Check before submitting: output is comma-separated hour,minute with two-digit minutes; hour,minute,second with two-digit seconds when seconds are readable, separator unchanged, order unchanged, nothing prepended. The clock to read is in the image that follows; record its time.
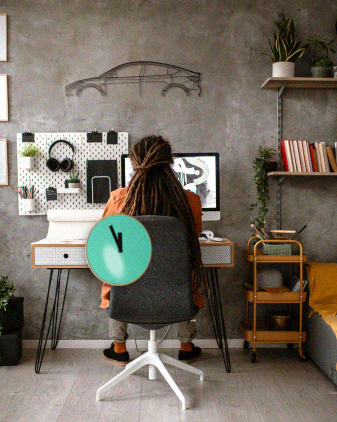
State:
11,56
